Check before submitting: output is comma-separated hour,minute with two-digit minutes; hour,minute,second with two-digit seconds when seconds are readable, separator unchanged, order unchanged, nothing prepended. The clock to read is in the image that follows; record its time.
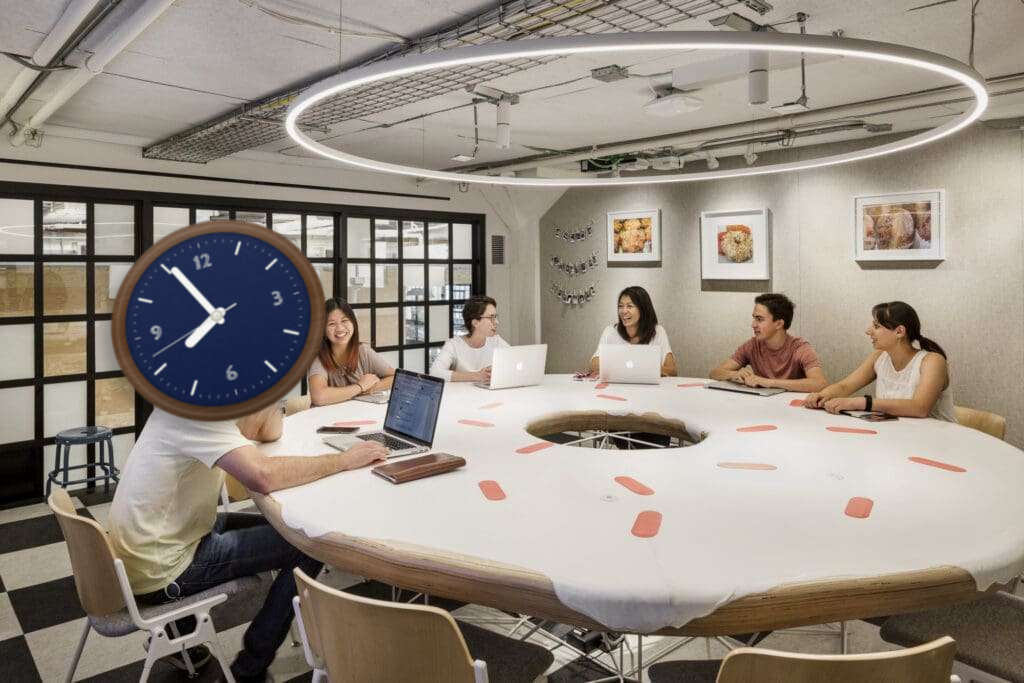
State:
7,55,42
